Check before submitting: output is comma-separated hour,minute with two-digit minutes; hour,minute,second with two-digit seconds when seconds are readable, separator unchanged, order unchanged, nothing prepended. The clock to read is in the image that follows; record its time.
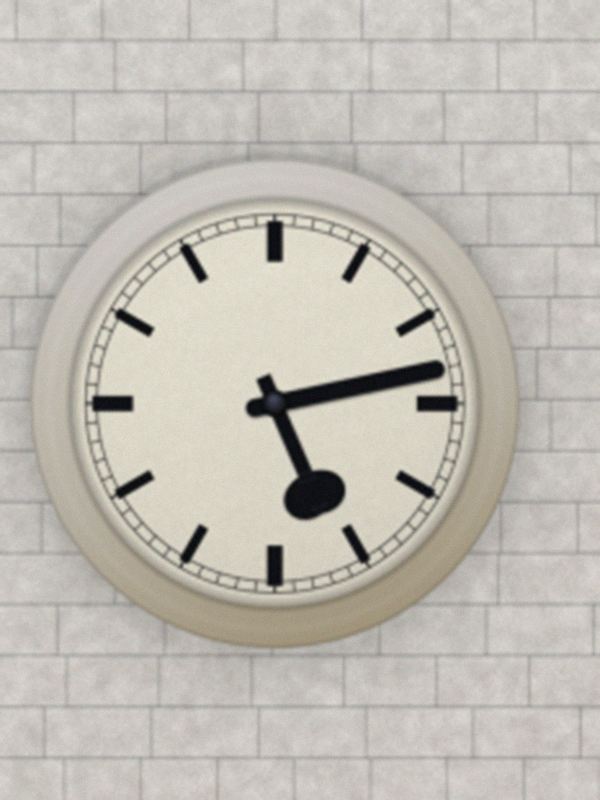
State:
5,13
